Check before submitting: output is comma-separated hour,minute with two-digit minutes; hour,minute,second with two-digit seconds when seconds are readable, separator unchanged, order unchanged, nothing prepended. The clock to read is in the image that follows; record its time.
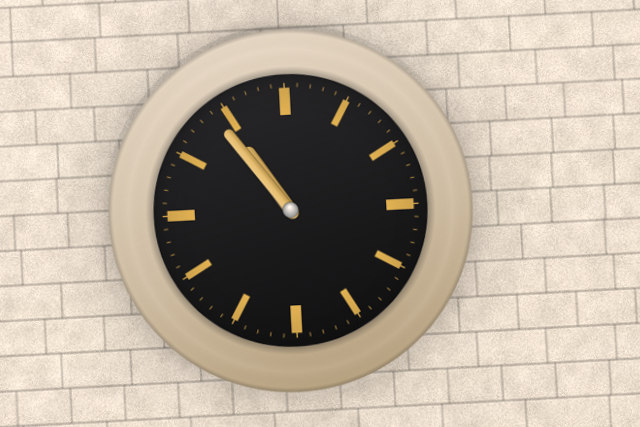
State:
10,54
